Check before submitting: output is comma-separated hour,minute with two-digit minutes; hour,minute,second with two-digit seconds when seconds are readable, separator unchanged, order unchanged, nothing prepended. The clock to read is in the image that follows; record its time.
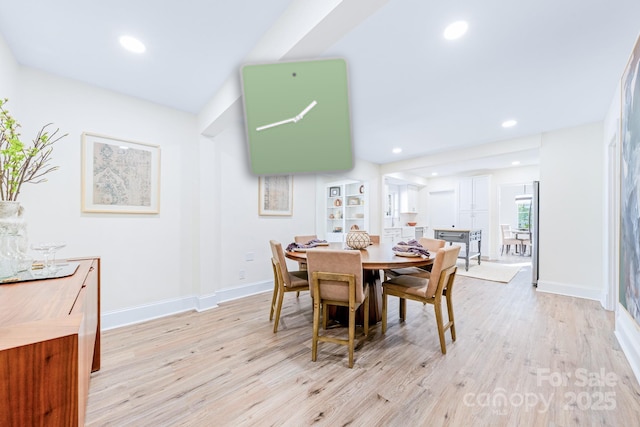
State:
1,43
